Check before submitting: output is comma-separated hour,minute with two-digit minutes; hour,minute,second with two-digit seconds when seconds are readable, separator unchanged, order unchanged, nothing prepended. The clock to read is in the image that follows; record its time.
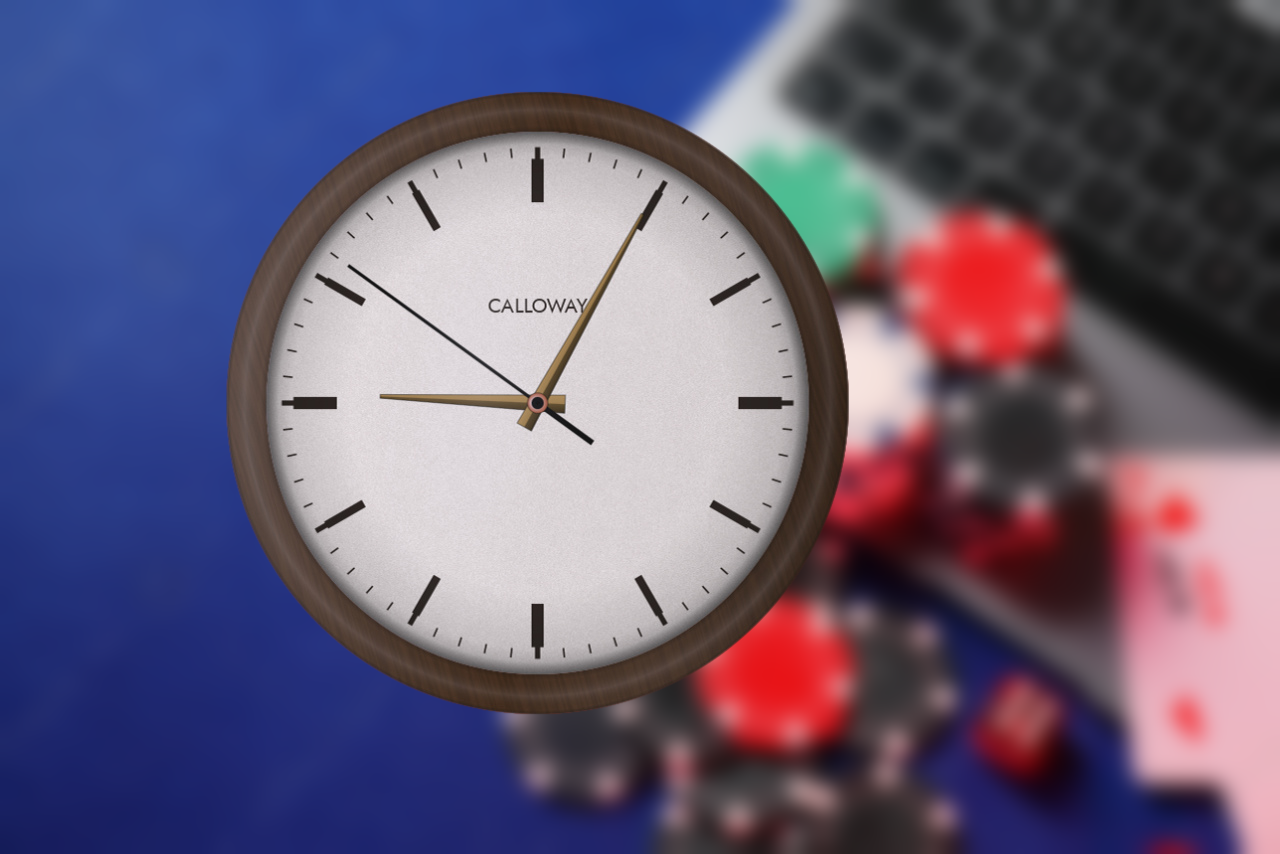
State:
9,04,51
